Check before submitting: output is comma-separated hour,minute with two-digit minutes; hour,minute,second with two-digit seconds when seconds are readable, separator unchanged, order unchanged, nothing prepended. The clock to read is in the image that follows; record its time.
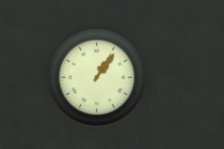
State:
1,06
